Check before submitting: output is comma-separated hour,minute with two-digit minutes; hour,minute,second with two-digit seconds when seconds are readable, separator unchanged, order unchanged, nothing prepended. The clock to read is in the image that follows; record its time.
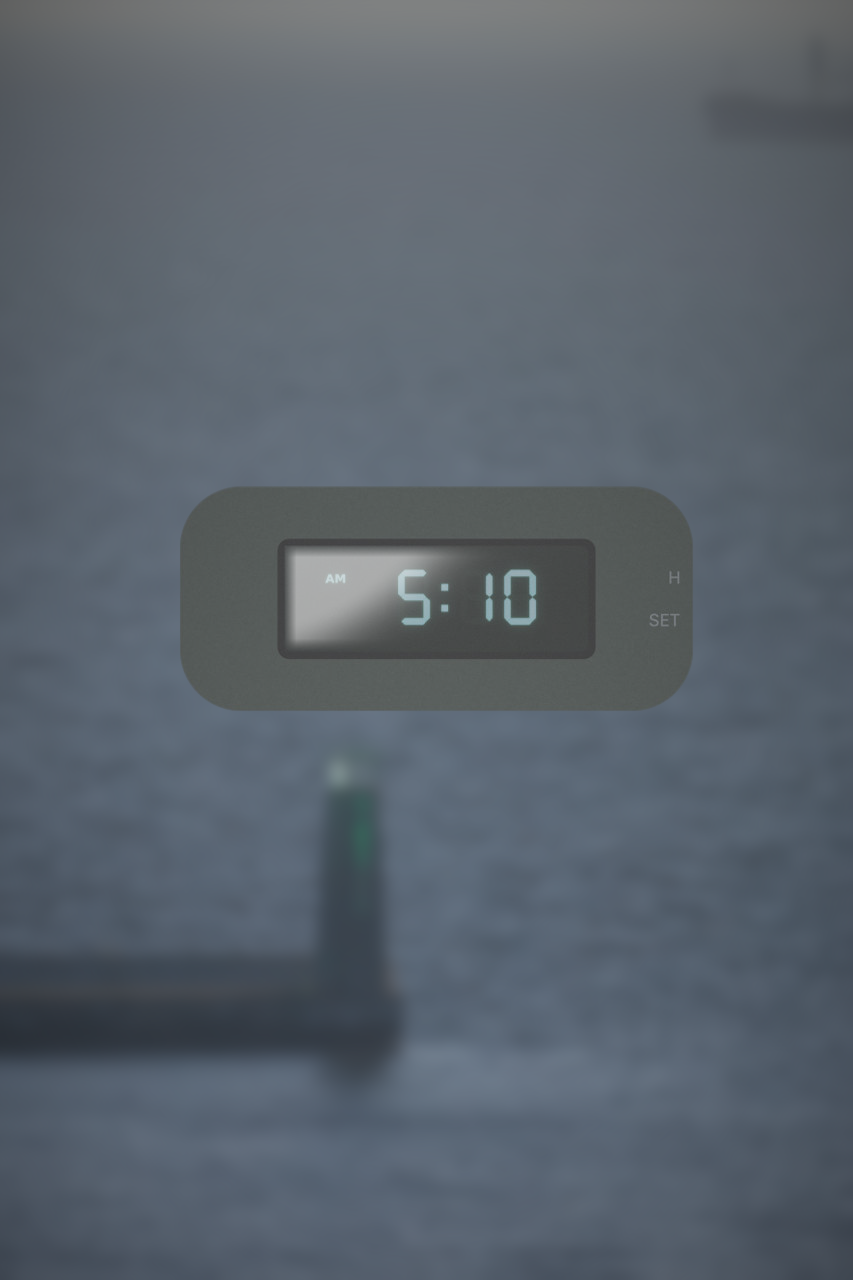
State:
5,10
